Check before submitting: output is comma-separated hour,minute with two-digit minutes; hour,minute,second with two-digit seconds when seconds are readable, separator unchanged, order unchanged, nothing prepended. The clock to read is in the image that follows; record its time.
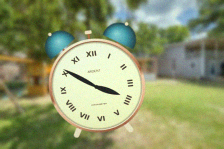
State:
3,51
